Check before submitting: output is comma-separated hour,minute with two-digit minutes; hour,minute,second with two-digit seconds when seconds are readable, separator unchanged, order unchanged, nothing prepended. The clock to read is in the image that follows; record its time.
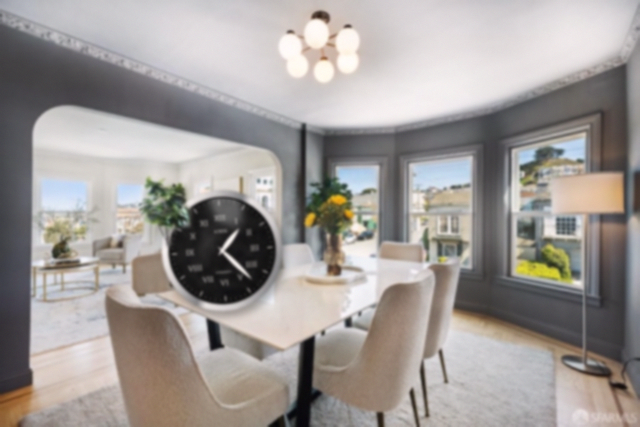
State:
1,23
